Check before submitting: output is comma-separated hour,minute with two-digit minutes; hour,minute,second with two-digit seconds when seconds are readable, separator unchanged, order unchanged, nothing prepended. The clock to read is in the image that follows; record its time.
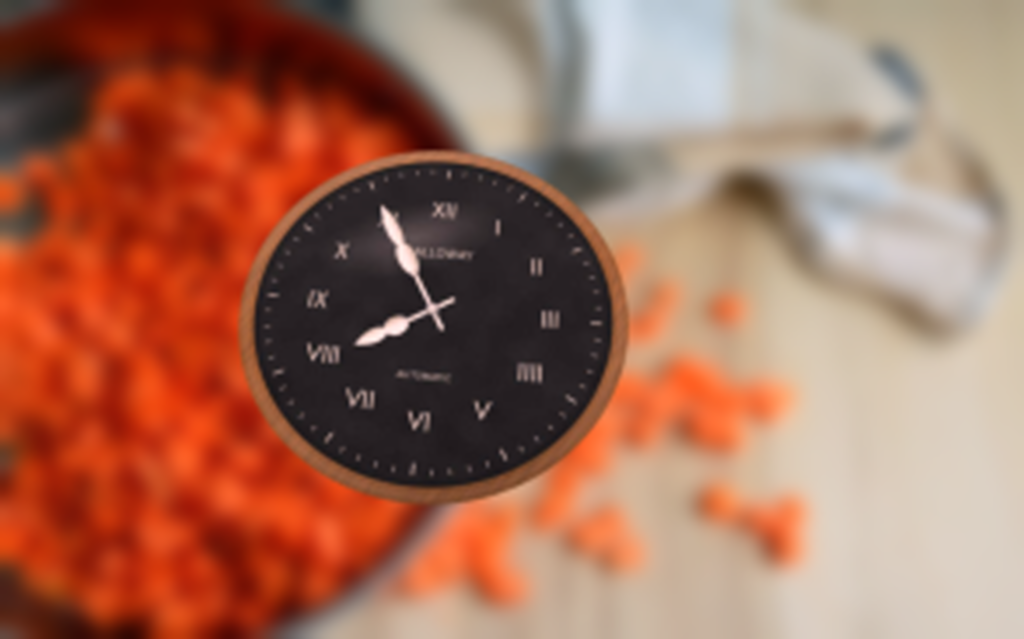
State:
7,55
